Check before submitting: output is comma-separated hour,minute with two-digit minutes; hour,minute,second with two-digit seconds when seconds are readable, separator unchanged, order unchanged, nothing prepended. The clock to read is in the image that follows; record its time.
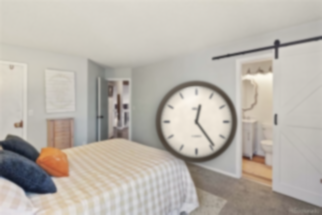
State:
12,24
